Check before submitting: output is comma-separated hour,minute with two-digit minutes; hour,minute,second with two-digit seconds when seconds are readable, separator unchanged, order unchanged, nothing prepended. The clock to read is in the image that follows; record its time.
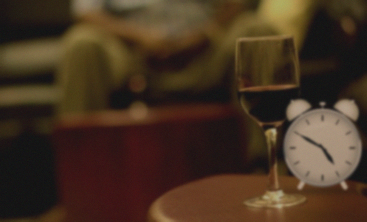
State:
4,50
